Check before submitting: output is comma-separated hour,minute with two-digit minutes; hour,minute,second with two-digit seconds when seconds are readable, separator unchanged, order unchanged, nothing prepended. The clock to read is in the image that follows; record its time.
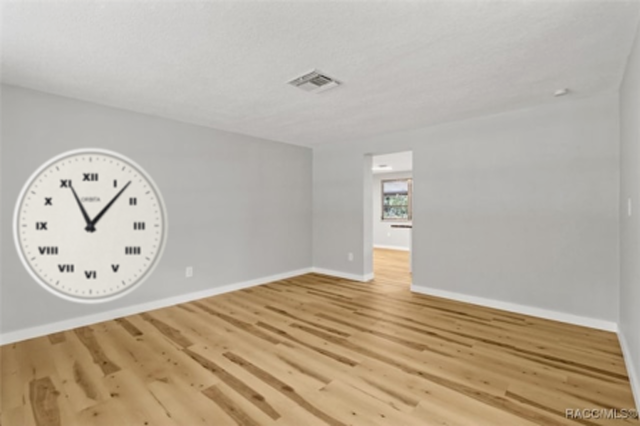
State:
11,07
